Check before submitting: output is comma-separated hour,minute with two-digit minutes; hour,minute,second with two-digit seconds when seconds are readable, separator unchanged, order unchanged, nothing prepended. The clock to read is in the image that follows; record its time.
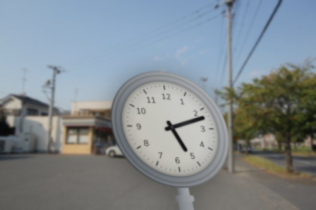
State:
5,12
